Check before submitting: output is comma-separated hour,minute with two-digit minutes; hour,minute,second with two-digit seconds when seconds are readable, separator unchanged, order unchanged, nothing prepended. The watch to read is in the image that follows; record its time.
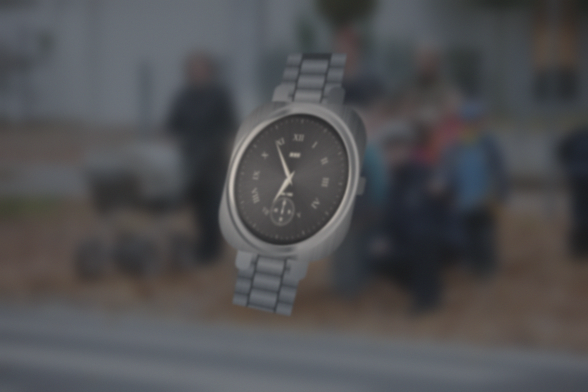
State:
6,54
